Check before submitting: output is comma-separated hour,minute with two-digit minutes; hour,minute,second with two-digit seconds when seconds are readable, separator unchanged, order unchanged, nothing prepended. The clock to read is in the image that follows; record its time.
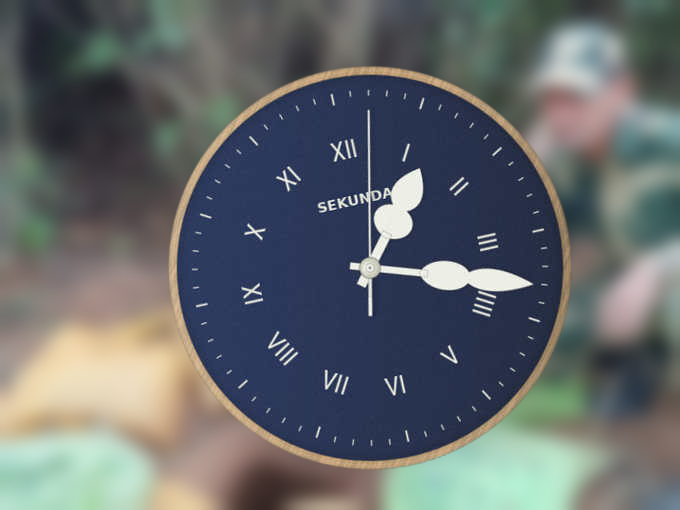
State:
1,18,02
